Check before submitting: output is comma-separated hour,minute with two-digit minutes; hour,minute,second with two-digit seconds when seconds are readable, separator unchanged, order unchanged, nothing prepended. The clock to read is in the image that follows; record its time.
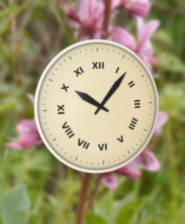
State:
10,07
